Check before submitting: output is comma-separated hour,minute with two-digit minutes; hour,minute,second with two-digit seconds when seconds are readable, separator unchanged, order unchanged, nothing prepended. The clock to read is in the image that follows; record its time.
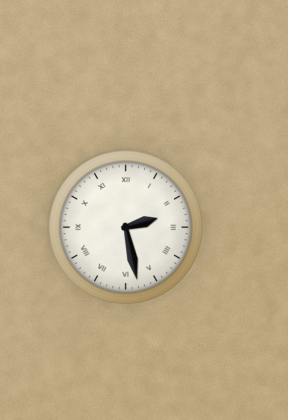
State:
2,28
